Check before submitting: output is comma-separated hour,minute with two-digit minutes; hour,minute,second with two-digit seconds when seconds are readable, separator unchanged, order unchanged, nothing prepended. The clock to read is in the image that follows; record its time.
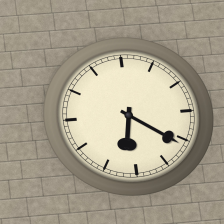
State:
6,21
